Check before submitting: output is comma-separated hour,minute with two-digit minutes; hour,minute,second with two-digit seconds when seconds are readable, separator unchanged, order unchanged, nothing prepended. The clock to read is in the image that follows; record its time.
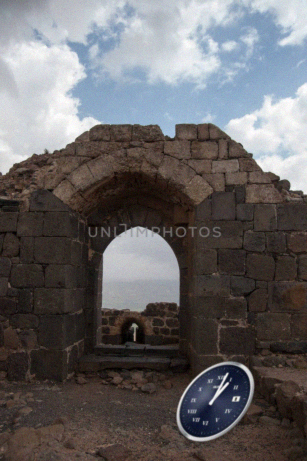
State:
1,02
